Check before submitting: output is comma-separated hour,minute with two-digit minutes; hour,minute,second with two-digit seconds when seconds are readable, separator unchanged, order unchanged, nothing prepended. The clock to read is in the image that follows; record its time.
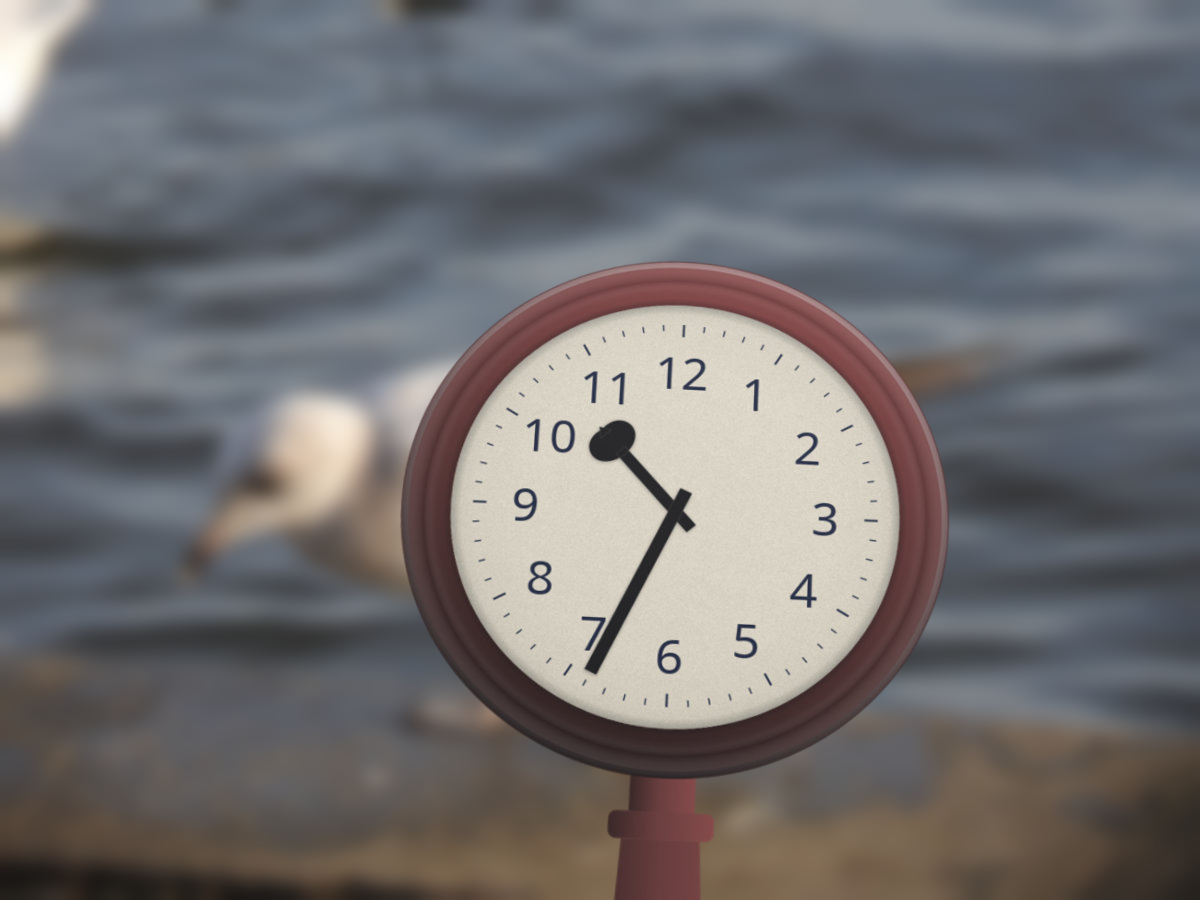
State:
10,34
